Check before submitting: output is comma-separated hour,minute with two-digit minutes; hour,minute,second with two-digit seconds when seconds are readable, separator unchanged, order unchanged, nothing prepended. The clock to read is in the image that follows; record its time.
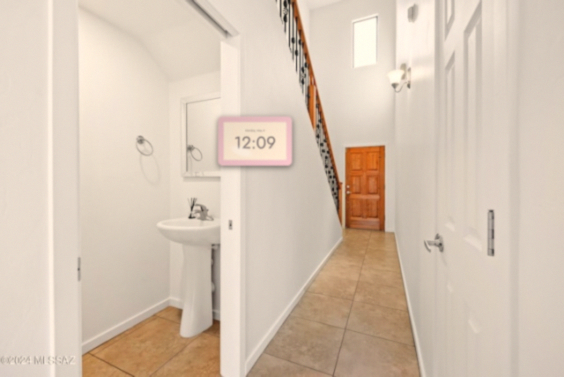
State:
12,09
